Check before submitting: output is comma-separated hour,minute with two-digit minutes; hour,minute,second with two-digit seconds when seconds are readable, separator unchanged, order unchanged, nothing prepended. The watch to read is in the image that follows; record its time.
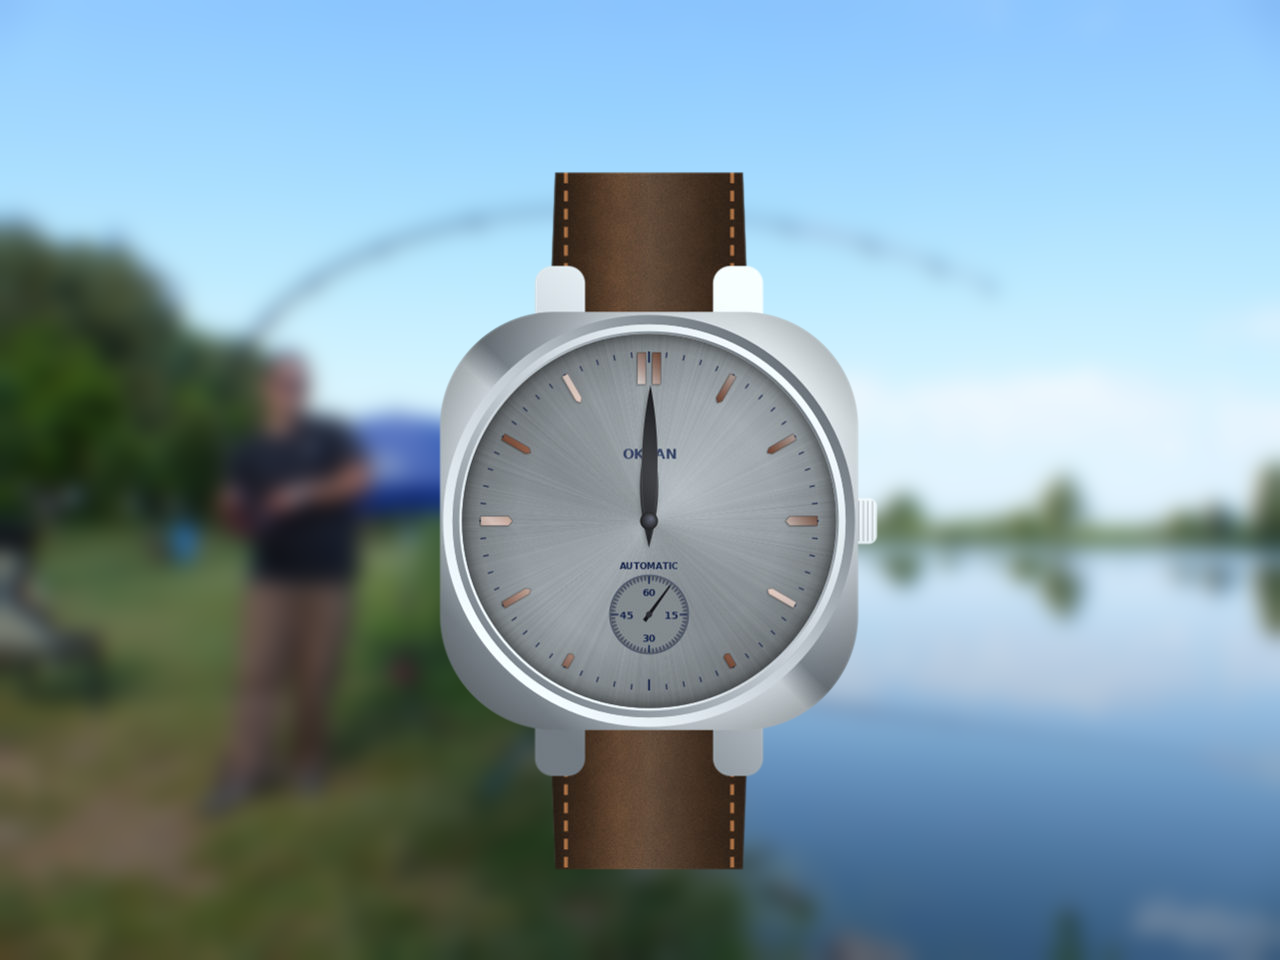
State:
12,00,06
